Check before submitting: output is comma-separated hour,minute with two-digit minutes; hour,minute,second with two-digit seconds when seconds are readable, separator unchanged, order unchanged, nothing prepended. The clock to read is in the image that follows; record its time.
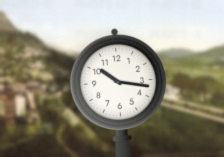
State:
10,17
